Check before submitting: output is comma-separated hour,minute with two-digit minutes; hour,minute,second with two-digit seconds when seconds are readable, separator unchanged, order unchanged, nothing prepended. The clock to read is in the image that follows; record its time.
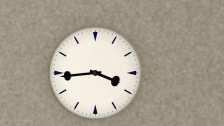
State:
3,44
